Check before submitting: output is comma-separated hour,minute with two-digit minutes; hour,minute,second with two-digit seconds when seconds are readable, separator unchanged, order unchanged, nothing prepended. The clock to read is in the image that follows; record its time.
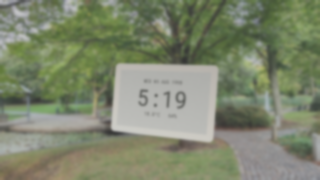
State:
5,19
